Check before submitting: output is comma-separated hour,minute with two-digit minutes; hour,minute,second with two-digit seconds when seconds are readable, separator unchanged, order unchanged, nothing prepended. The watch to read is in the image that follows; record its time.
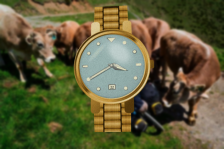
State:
3,40
